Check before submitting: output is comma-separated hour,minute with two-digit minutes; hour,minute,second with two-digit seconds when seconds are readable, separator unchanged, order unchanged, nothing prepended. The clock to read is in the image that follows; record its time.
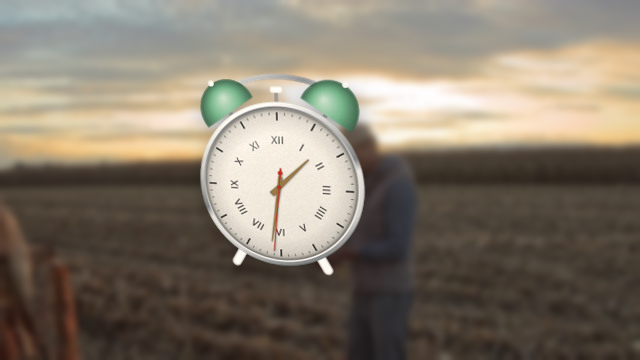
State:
1,31,31
